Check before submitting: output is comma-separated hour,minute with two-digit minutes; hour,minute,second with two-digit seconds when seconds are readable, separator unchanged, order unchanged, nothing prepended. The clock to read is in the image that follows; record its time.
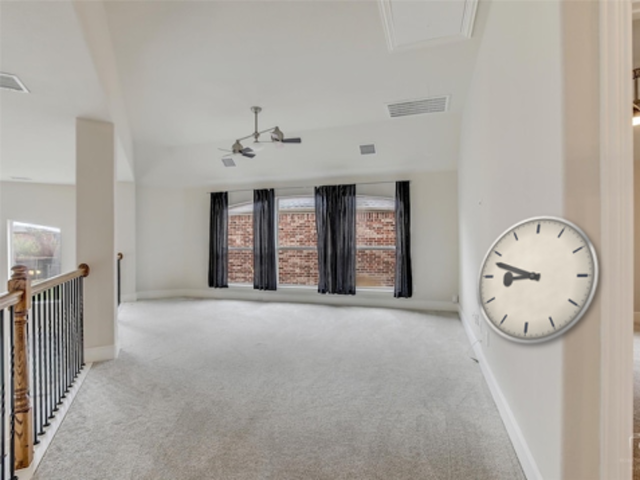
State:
8,48
